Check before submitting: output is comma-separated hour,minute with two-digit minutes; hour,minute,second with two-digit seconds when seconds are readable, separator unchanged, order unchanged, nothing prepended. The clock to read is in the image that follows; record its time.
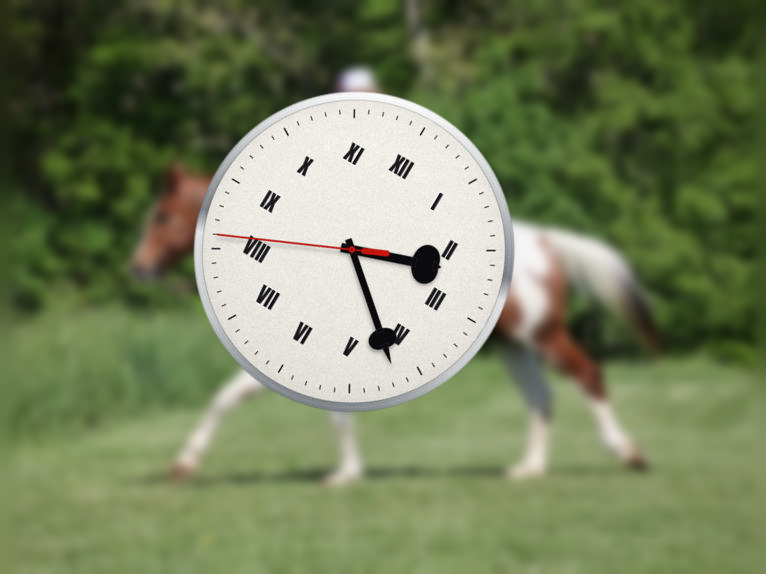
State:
2,21,41
